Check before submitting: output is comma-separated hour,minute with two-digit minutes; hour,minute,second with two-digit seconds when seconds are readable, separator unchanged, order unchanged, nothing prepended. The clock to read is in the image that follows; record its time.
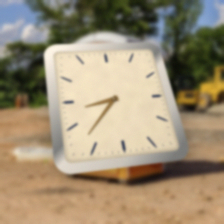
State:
8,37
